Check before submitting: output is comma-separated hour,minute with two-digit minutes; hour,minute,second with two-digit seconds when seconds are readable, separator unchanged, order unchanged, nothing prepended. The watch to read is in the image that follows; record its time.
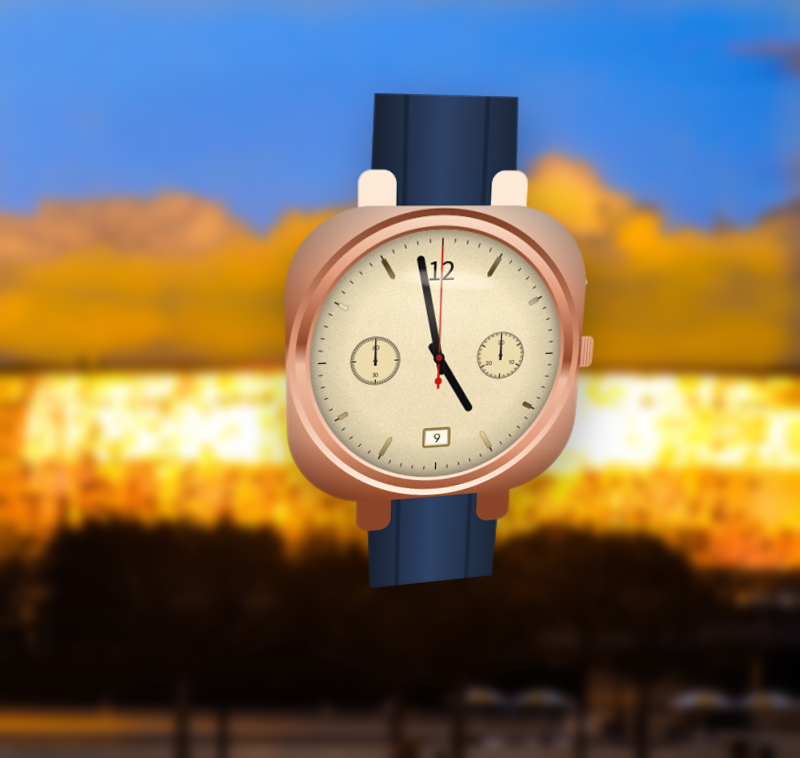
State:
4,58
